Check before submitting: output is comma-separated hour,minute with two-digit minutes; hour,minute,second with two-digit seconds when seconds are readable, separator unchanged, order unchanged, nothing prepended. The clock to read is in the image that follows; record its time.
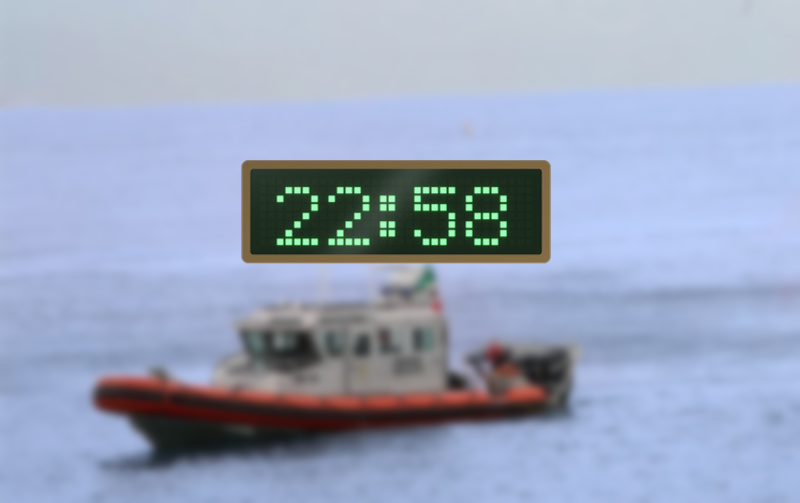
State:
22,58
